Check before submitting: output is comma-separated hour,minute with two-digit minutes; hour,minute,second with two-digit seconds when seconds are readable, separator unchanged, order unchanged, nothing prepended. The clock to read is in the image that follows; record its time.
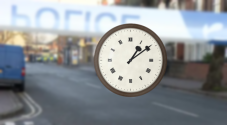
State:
1,09
